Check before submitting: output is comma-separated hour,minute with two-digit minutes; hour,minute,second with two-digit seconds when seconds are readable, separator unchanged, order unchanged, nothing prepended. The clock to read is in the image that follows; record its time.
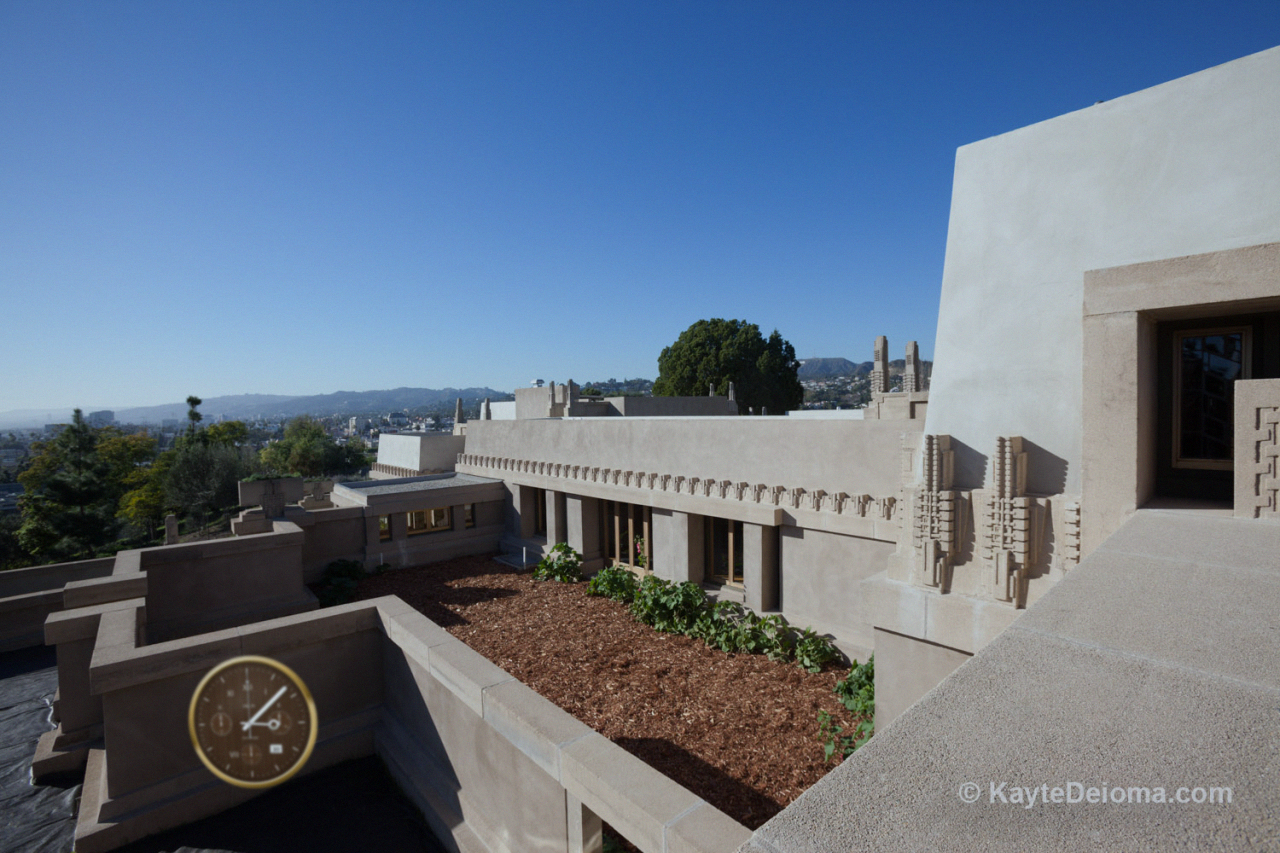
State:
3,08
